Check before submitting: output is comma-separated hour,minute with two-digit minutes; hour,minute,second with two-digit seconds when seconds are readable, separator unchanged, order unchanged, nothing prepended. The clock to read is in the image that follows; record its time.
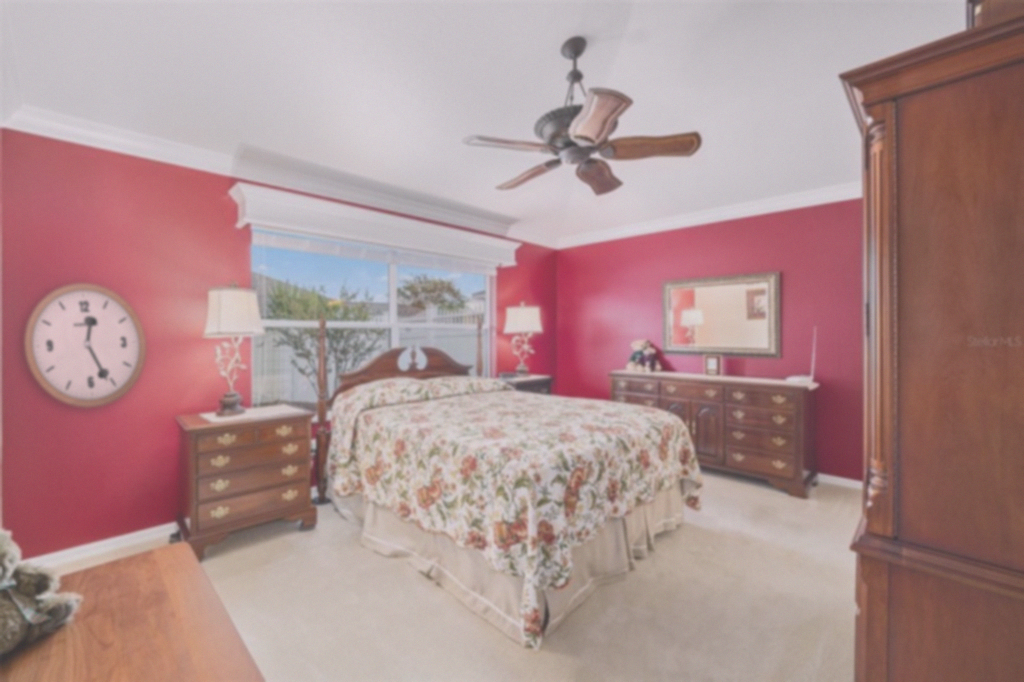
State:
12,26
